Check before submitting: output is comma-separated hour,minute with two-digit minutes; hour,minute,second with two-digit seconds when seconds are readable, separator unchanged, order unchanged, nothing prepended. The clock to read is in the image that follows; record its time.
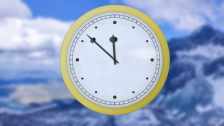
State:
11,52
